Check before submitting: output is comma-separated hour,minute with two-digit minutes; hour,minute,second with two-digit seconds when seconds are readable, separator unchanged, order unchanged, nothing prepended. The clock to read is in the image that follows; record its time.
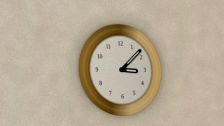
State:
3,08
